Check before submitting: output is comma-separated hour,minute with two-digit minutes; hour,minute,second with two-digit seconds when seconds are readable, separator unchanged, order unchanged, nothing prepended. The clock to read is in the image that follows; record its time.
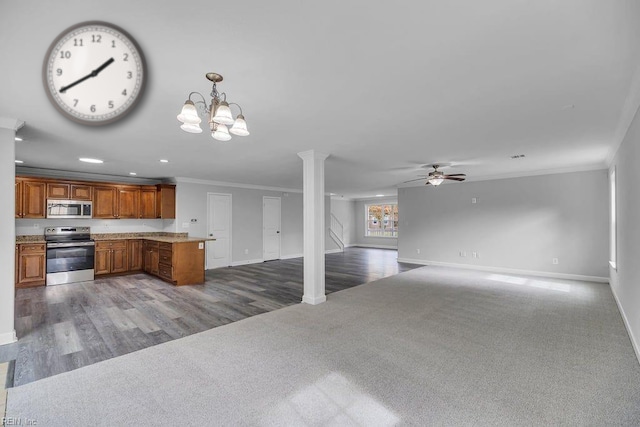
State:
1,40
